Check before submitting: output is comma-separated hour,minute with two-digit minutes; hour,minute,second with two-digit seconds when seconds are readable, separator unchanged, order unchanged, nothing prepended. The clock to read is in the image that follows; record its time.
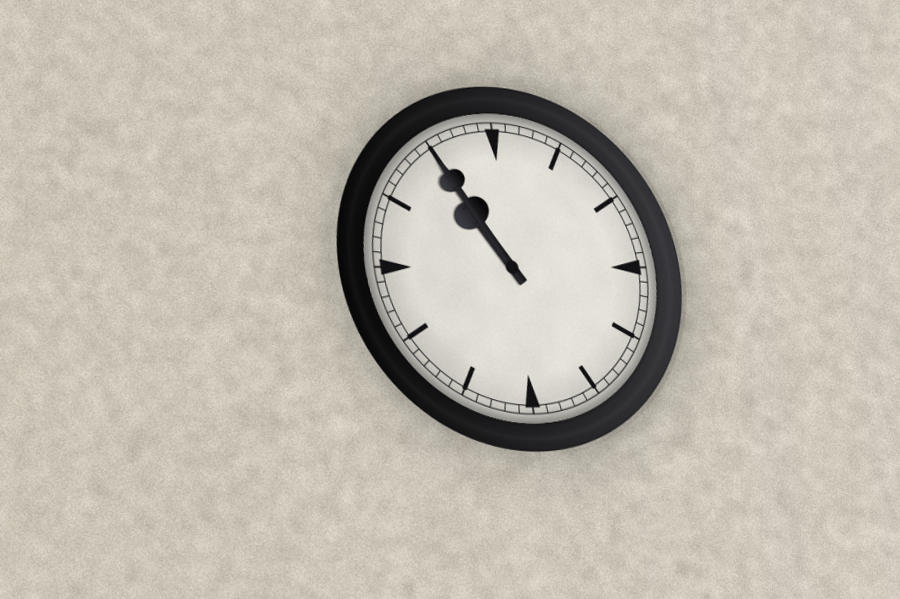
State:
10,55
